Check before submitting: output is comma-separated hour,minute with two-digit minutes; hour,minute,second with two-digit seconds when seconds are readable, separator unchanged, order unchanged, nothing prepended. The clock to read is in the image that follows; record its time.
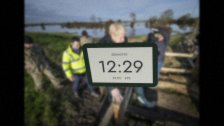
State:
12,29
